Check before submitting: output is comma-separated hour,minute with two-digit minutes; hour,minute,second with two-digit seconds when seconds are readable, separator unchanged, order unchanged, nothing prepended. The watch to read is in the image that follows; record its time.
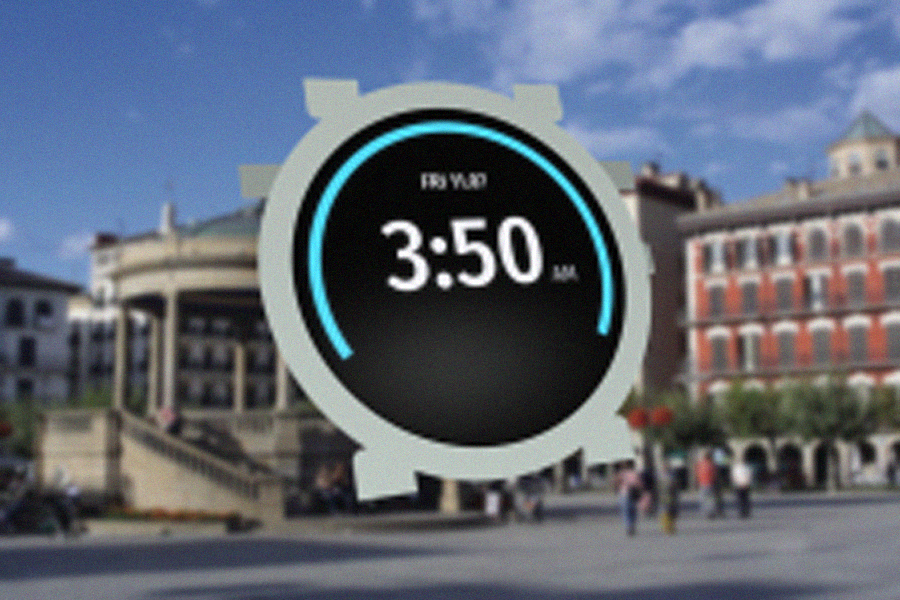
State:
3,50
